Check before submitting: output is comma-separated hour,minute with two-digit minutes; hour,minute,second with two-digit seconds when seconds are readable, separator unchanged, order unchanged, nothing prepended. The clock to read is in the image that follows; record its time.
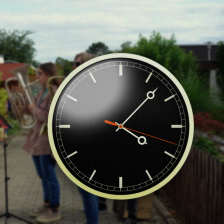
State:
4,07,18
